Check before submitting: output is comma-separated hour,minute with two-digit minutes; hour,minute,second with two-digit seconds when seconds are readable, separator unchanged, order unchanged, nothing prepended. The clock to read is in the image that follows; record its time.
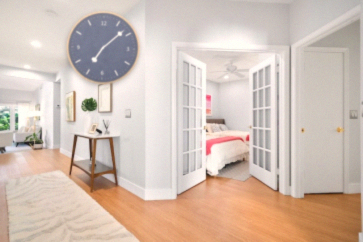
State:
7,08
